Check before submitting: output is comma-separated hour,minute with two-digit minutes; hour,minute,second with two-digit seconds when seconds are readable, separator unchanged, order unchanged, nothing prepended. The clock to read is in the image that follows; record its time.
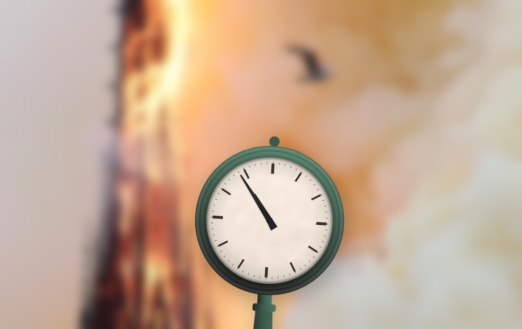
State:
10,54
